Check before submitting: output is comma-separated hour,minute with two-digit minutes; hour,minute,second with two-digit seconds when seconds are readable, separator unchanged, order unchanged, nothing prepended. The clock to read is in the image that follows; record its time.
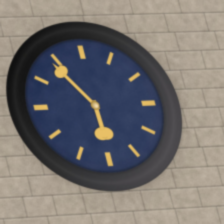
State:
5,54
